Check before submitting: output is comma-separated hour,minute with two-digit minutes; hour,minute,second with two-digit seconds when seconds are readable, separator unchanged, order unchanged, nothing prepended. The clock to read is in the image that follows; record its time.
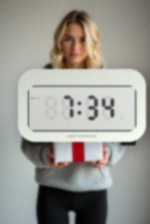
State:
7,34
